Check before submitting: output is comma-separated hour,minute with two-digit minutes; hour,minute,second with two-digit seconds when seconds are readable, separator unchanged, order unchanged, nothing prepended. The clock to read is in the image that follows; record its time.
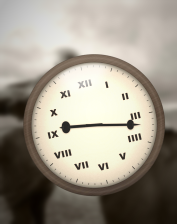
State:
9,17
